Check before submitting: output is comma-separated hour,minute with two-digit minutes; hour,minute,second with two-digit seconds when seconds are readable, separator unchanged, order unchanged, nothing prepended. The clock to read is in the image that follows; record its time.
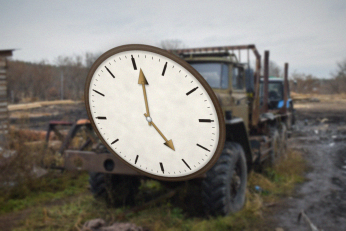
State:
5,01
